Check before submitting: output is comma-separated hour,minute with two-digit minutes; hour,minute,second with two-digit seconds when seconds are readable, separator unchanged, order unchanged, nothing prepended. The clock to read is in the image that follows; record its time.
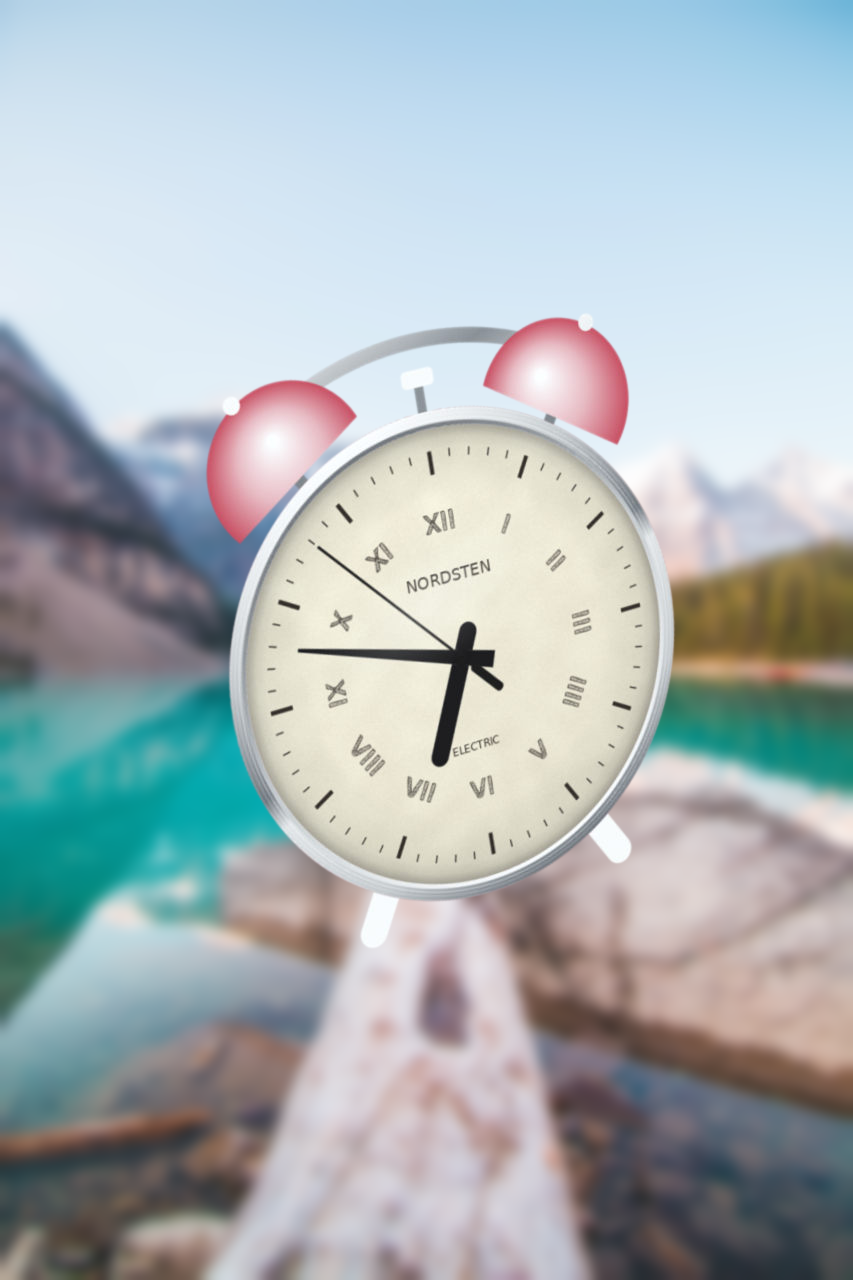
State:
6,47,53
